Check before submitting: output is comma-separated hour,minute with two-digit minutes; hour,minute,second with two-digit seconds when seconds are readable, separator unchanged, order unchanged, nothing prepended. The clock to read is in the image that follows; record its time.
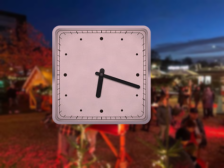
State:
6,18
